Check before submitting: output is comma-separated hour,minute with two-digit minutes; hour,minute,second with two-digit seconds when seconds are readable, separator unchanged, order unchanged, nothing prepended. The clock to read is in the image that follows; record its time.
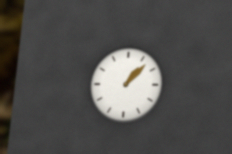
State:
1,07
